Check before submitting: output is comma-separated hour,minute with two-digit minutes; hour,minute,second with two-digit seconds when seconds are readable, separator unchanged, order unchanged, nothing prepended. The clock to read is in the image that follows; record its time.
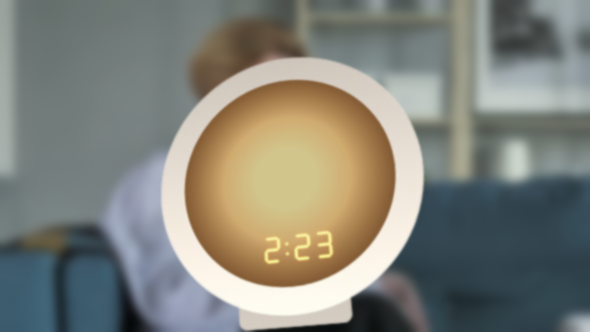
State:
2,23
